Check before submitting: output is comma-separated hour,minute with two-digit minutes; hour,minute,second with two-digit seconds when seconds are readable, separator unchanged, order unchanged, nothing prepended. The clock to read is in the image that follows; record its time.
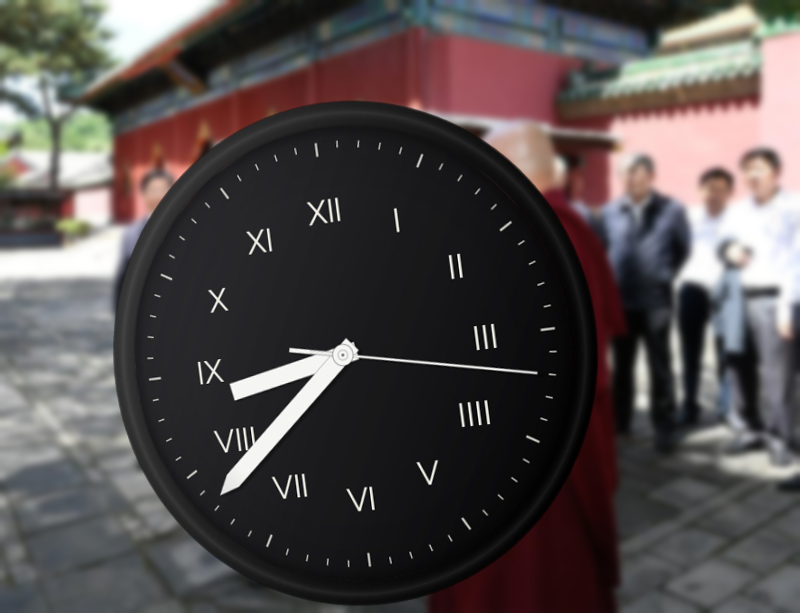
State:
8,38,17
